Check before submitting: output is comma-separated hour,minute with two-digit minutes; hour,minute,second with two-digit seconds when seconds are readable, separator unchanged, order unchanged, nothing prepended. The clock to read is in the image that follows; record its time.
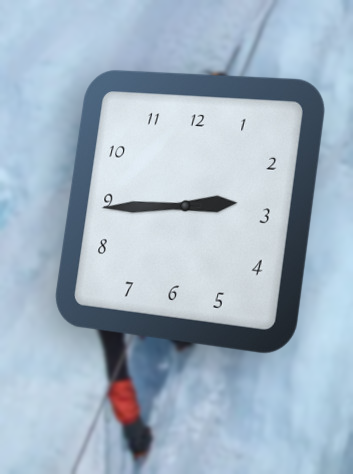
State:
2,44
